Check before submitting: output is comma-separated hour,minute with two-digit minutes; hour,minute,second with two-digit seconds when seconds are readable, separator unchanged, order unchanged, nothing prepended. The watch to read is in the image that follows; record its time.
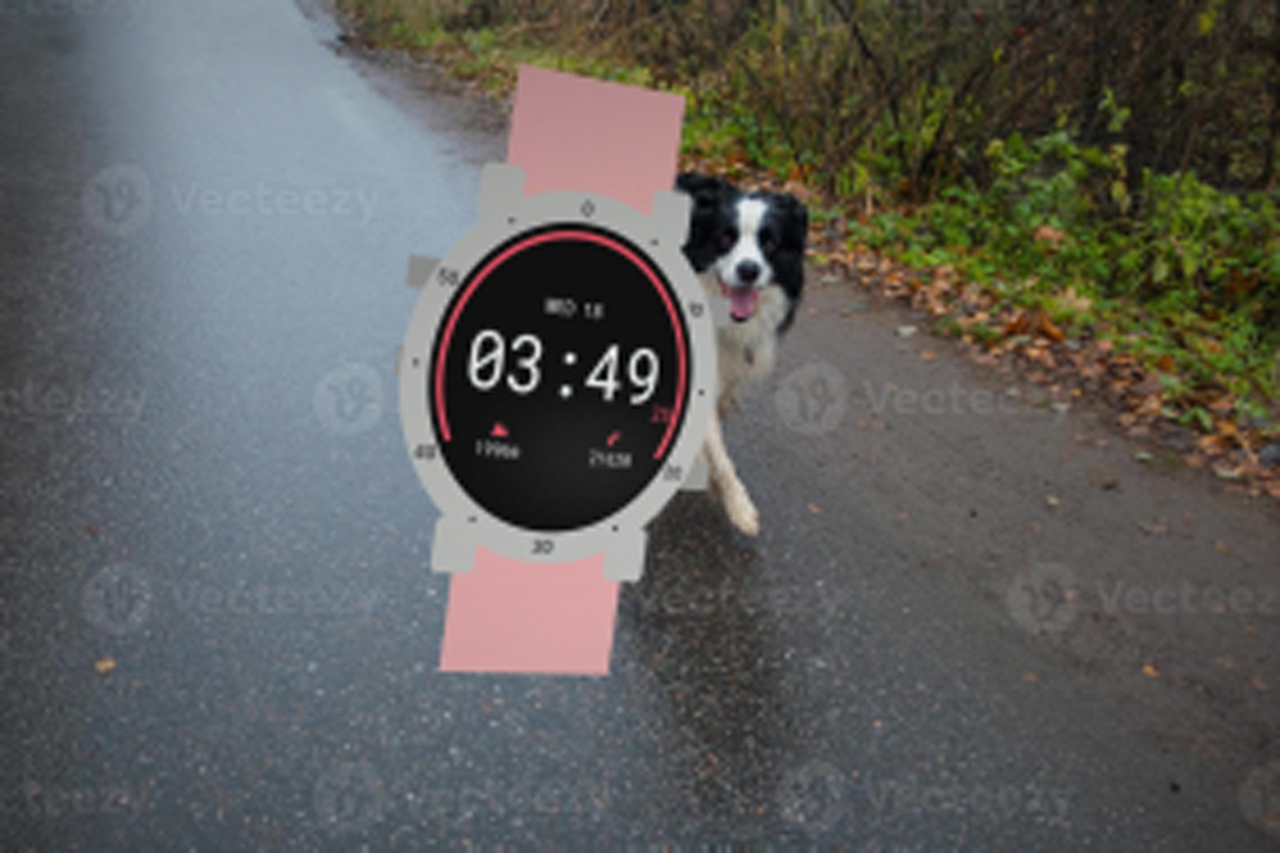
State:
3,49
